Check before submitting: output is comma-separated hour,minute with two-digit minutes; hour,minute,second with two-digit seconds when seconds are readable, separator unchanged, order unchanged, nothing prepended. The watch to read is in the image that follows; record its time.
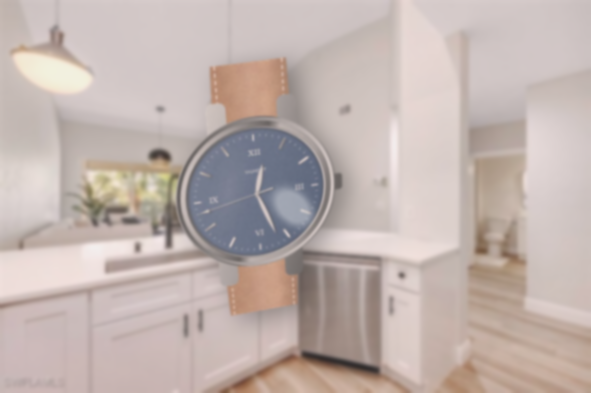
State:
12,26,43
